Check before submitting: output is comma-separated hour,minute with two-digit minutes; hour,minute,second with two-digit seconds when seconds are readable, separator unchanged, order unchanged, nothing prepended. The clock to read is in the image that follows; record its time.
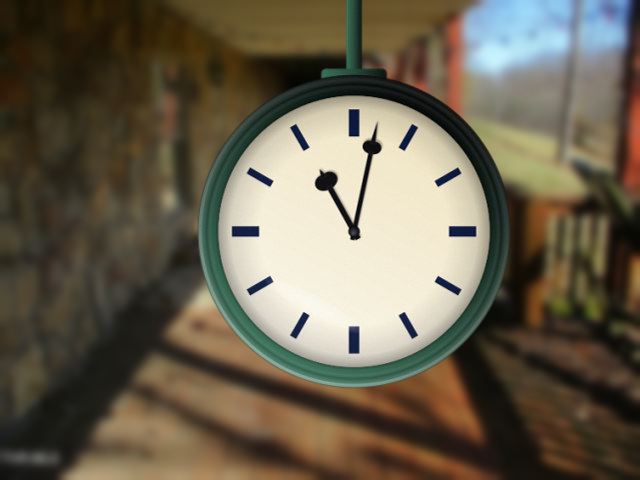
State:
11,02
